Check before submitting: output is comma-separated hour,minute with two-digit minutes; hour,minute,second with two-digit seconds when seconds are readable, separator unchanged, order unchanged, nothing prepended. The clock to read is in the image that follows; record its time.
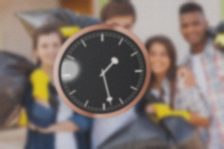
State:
1,28
